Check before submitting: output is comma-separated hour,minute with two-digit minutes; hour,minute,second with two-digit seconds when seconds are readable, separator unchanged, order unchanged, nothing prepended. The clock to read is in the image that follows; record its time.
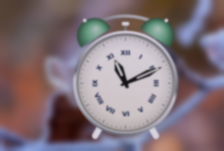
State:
11,11
